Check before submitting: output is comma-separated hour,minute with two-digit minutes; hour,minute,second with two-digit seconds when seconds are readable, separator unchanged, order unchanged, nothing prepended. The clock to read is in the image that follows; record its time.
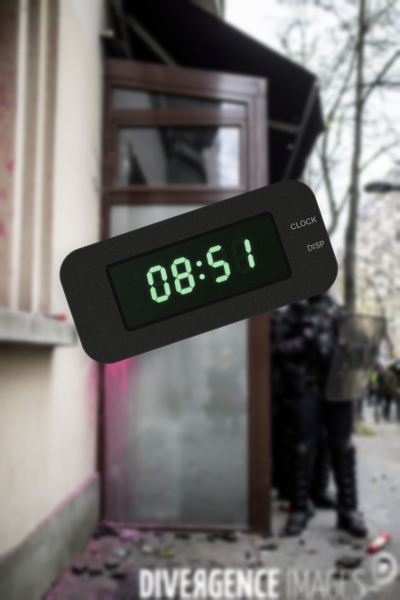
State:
8,51
